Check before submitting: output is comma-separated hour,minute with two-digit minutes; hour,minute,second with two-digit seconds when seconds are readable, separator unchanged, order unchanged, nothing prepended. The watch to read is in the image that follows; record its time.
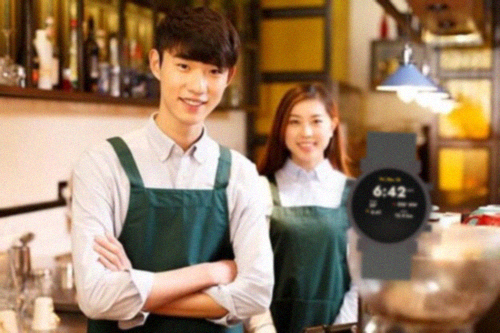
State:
6,42
